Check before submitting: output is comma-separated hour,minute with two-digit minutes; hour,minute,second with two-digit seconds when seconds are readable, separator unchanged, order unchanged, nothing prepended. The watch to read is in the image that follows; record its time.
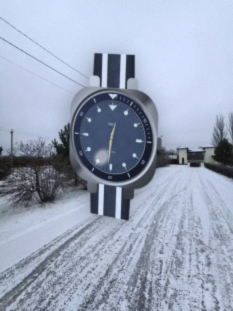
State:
12,31
